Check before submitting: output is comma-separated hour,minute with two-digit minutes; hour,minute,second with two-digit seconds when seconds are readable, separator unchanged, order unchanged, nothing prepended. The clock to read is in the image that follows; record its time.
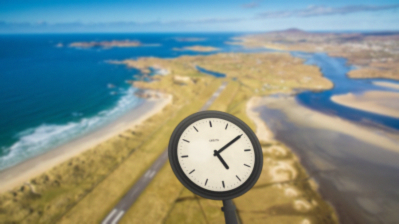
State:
5,10
